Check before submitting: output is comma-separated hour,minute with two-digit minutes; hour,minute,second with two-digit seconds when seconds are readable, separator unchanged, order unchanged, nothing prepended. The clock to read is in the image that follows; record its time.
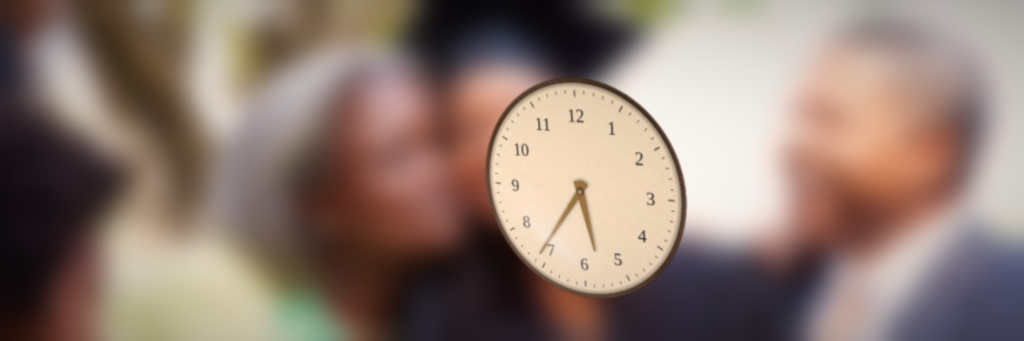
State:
5,36
